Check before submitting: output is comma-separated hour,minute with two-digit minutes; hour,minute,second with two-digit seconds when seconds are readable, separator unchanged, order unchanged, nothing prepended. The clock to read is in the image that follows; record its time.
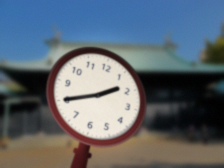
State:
1,40
